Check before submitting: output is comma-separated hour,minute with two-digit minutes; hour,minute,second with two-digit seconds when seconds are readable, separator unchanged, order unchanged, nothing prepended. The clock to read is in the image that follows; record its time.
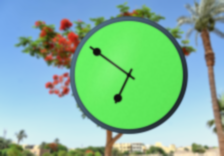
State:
6,51
